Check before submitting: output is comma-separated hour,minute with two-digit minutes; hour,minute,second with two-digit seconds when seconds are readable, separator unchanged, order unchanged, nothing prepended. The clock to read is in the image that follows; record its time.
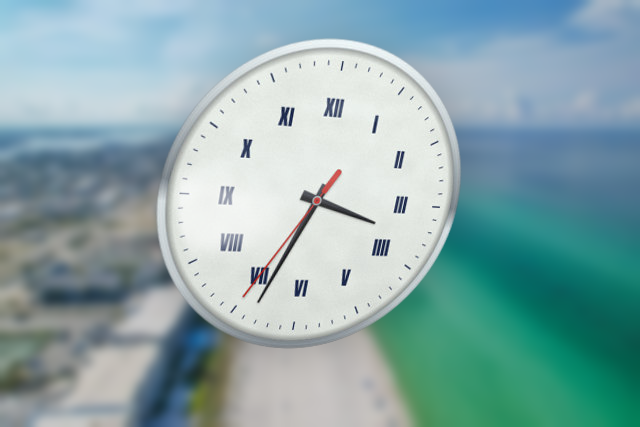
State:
3,33,35
